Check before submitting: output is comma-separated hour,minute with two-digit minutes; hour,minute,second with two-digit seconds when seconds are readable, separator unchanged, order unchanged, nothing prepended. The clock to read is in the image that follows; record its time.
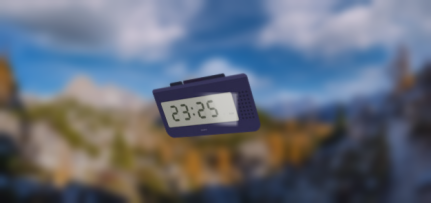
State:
23,25
